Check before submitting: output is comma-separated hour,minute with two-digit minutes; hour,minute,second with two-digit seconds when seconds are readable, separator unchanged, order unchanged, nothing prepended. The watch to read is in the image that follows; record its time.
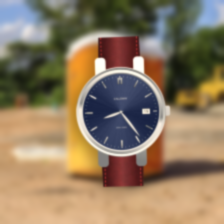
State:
8,24
